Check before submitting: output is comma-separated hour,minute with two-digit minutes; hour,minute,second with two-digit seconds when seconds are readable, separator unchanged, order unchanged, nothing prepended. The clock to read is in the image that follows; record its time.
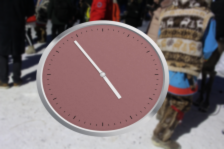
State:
4,54
